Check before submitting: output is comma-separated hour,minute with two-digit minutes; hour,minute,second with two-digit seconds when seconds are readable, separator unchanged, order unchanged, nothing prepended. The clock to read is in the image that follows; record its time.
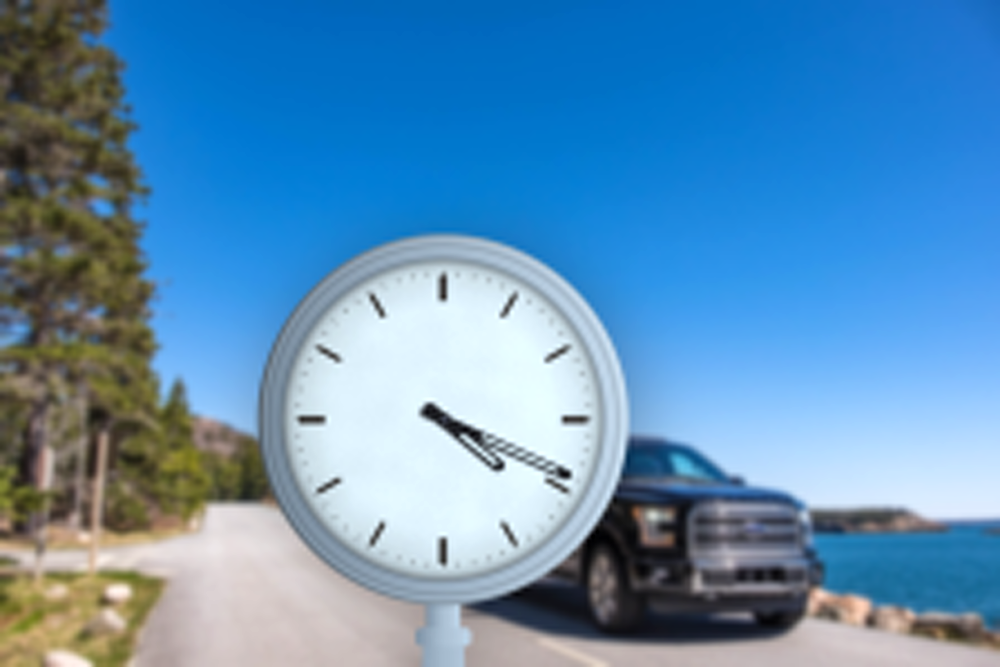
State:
4,19
